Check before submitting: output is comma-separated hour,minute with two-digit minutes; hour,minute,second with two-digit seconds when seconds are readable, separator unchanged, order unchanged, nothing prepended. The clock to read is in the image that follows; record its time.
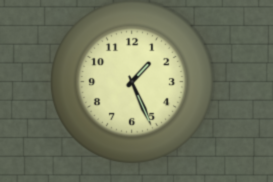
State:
1,26
